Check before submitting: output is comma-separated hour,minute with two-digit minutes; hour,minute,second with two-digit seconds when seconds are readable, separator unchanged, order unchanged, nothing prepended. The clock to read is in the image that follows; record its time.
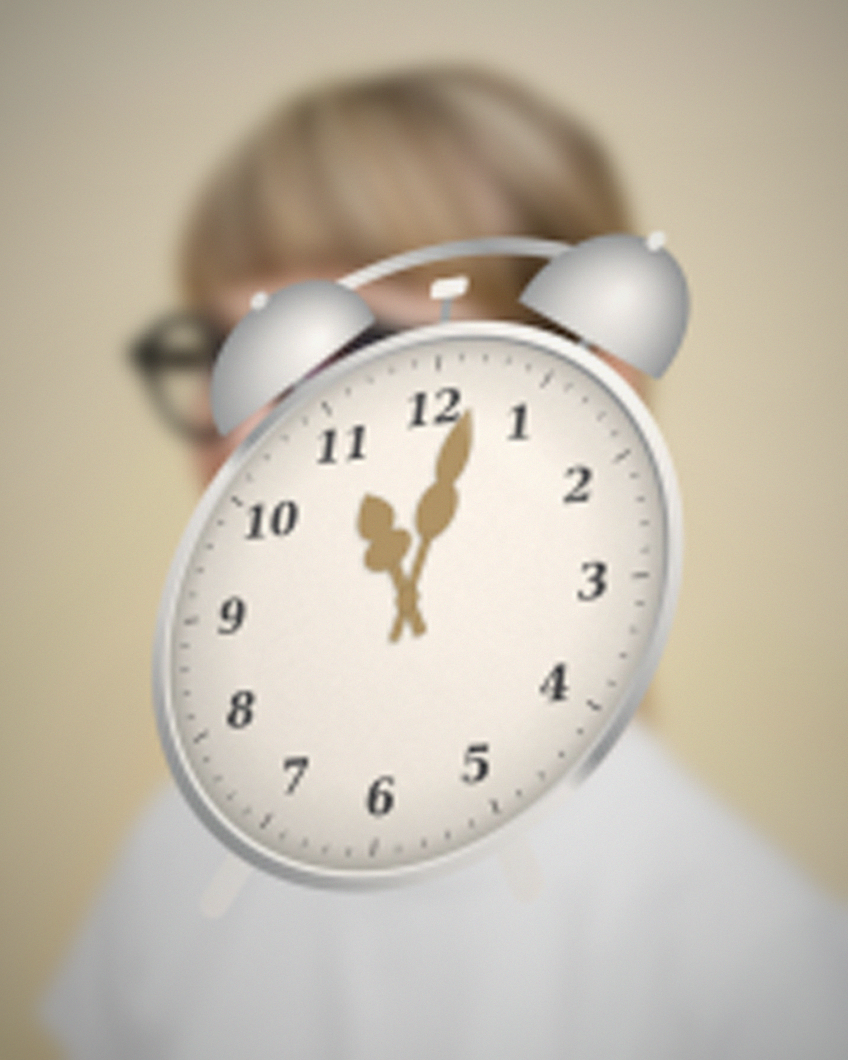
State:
11,02
